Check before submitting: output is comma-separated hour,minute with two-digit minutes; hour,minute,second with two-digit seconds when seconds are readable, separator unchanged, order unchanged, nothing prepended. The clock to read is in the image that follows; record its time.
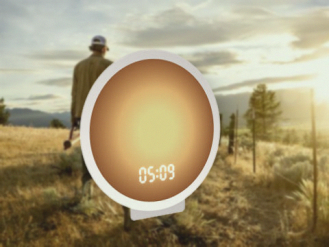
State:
5,09
